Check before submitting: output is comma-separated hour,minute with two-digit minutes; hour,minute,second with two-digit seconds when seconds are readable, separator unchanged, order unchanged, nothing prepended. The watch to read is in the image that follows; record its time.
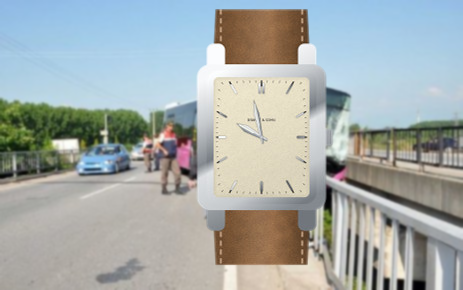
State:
9,58
